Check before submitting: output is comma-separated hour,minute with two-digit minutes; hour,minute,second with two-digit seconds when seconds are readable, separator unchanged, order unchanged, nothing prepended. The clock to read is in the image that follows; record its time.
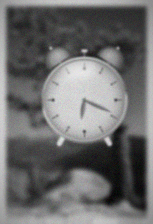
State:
6,19
